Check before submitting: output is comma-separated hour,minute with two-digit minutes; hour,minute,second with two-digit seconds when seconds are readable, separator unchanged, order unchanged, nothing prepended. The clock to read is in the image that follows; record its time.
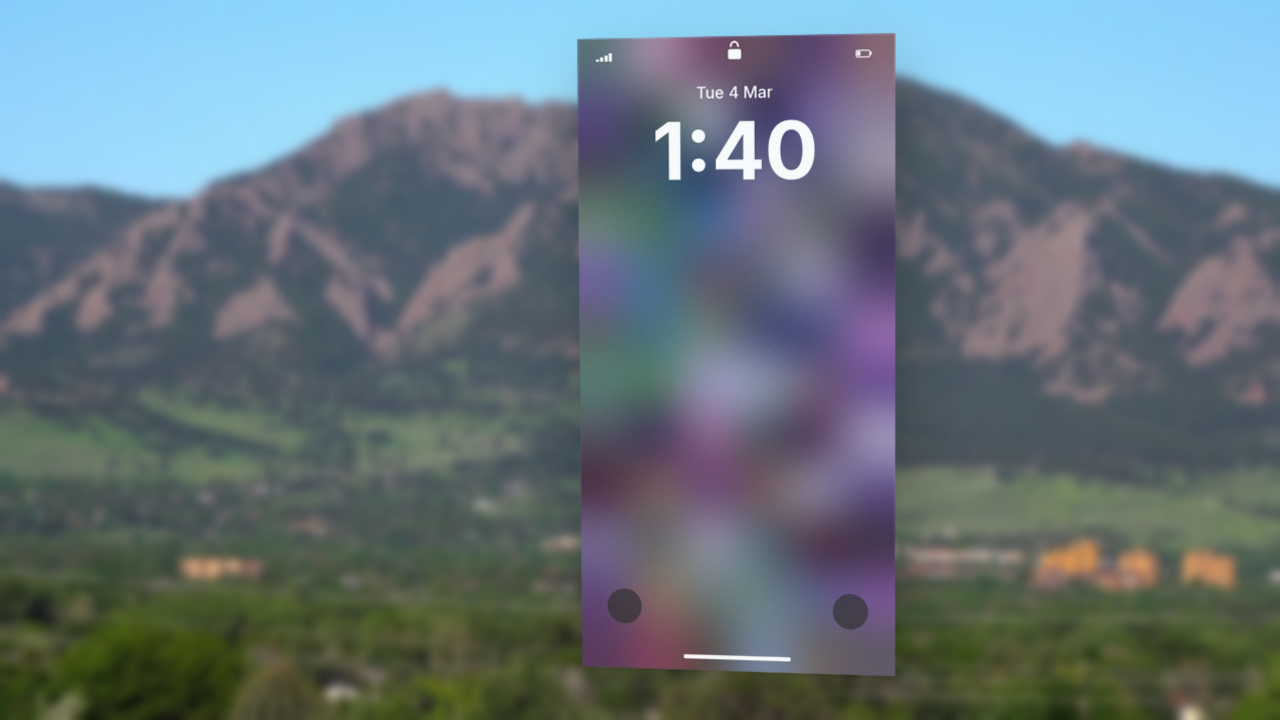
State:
1,40
